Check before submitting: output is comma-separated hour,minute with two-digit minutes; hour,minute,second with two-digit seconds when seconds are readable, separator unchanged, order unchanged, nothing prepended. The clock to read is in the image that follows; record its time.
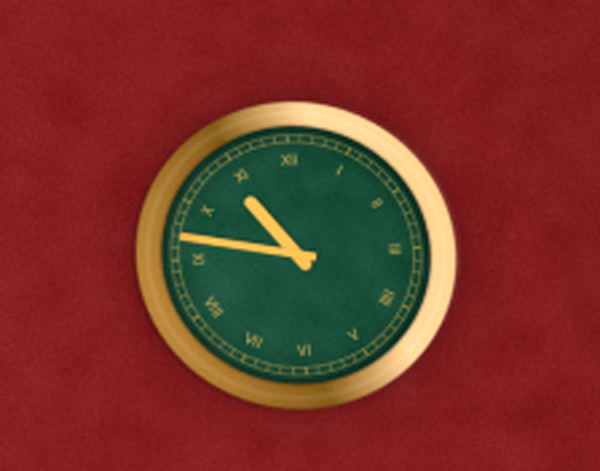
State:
10,47
